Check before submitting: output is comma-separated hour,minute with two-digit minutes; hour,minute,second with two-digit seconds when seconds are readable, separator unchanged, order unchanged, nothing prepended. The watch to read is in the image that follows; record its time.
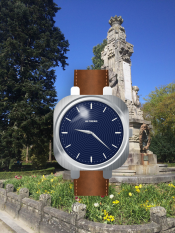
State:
9,22
